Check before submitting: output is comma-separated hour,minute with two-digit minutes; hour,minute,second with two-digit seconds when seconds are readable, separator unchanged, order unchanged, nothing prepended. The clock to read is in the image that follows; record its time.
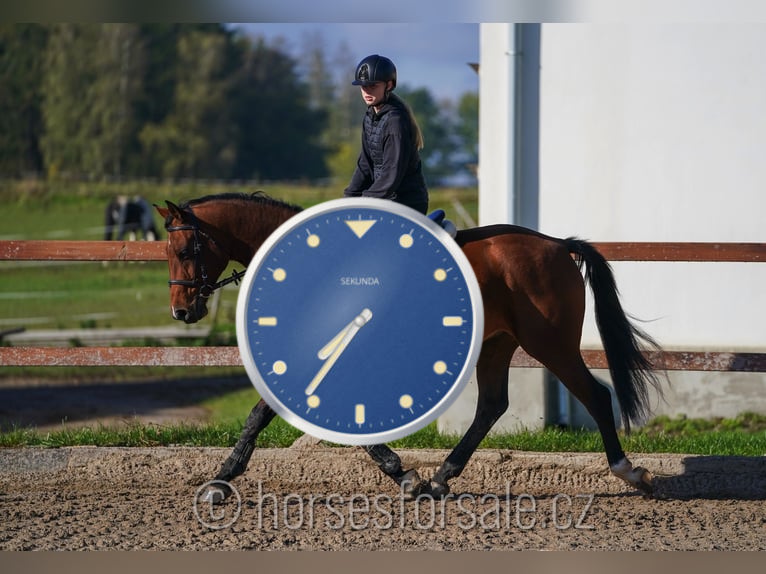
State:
7,36
